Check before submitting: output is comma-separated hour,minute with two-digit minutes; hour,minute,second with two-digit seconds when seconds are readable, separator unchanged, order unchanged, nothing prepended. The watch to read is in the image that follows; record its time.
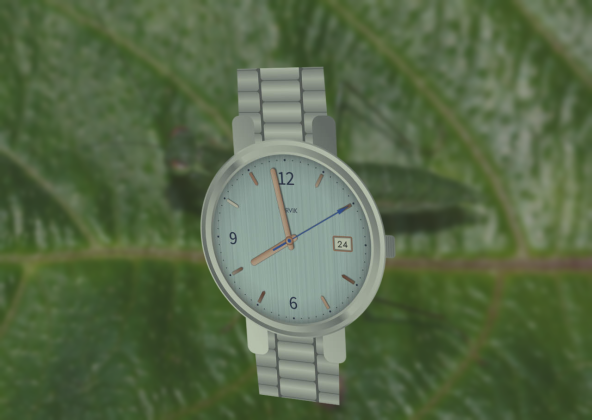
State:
7,58,10
